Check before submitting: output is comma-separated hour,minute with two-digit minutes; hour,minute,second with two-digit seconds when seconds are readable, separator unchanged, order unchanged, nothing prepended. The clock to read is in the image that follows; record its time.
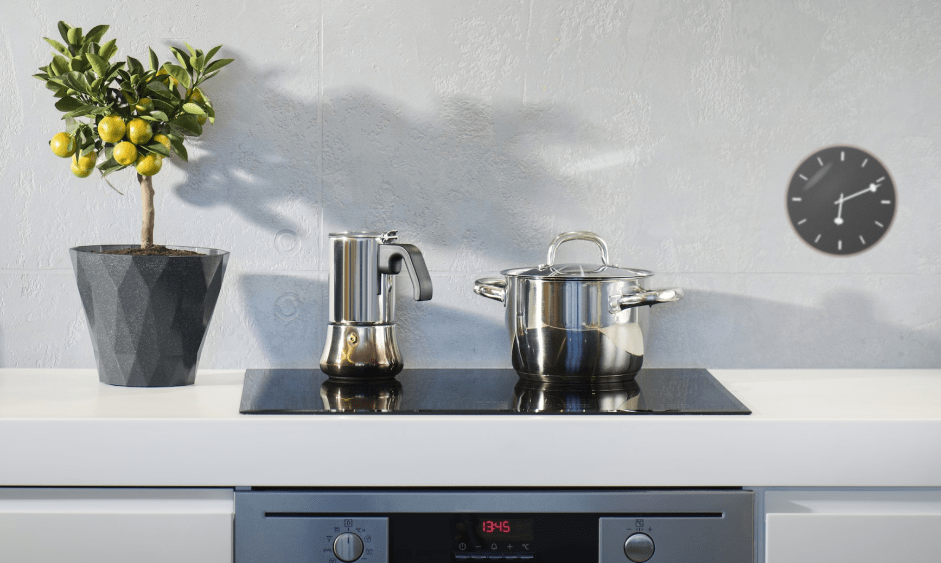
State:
6,11
